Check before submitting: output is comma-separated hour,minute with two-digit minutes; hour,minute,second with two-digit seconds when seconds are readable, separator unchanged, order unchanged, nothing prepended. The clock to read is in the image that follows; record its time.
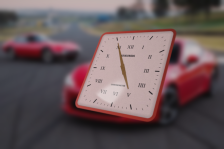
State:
4,55
